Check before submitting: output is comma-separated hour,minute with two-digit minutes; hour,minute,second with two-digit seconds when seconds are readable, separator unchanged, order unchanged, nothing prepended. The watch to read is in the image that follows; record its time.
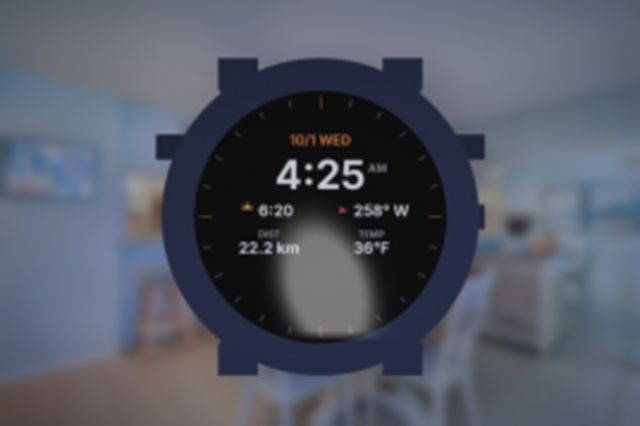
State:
4,25
